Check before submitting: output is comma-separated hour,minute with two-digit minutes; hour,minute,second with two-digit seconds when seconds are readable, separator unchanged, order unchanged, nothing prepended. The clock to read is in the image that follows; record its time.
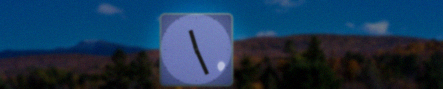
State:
11,26
